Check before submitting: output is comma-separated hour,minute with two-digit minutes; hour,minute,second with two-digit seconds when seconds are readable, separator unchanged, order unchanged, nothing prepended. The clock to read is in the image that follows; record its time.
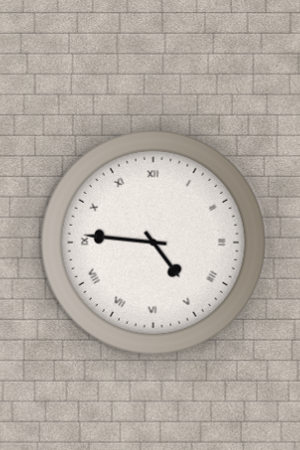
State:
4,46
